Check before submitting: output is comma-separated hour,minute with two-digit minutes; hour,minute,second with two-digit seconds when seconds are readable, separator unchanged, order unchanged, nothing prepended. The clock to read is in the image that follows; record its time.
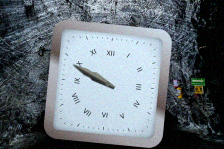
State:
9,49
